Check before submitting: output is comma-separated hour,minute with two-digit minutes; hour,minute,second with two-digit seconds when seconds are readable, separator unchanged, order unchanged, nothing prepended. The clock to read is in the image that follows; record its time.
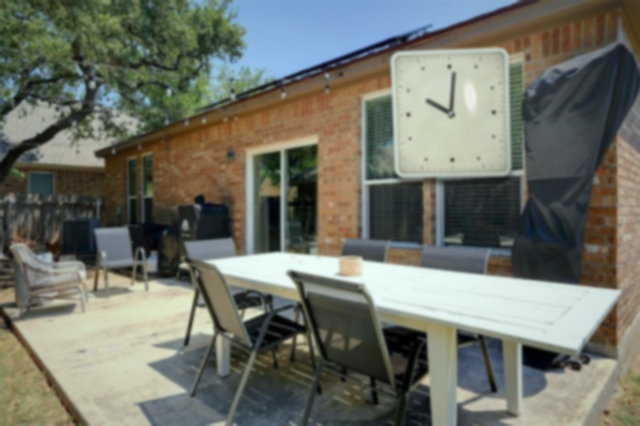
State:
10,01
